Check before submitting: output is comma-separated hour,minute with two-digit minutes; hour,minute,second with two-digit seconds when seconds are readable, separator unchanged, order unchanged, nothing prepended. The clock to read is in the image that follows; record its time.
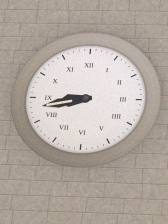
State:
8,43
